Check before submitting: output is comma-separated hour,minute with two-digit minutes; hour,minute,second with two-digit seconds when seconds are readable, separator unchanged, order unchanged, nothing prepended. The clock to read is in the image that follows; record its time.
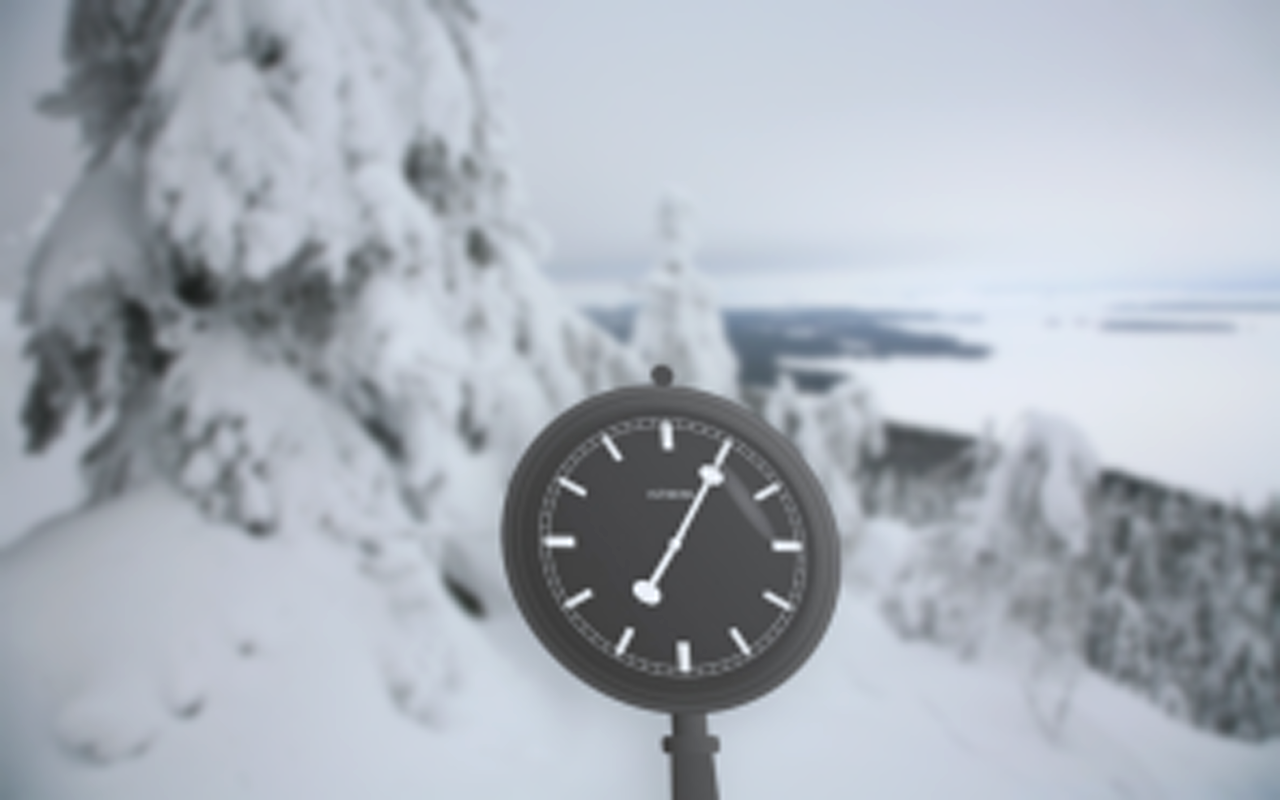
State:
7,05
